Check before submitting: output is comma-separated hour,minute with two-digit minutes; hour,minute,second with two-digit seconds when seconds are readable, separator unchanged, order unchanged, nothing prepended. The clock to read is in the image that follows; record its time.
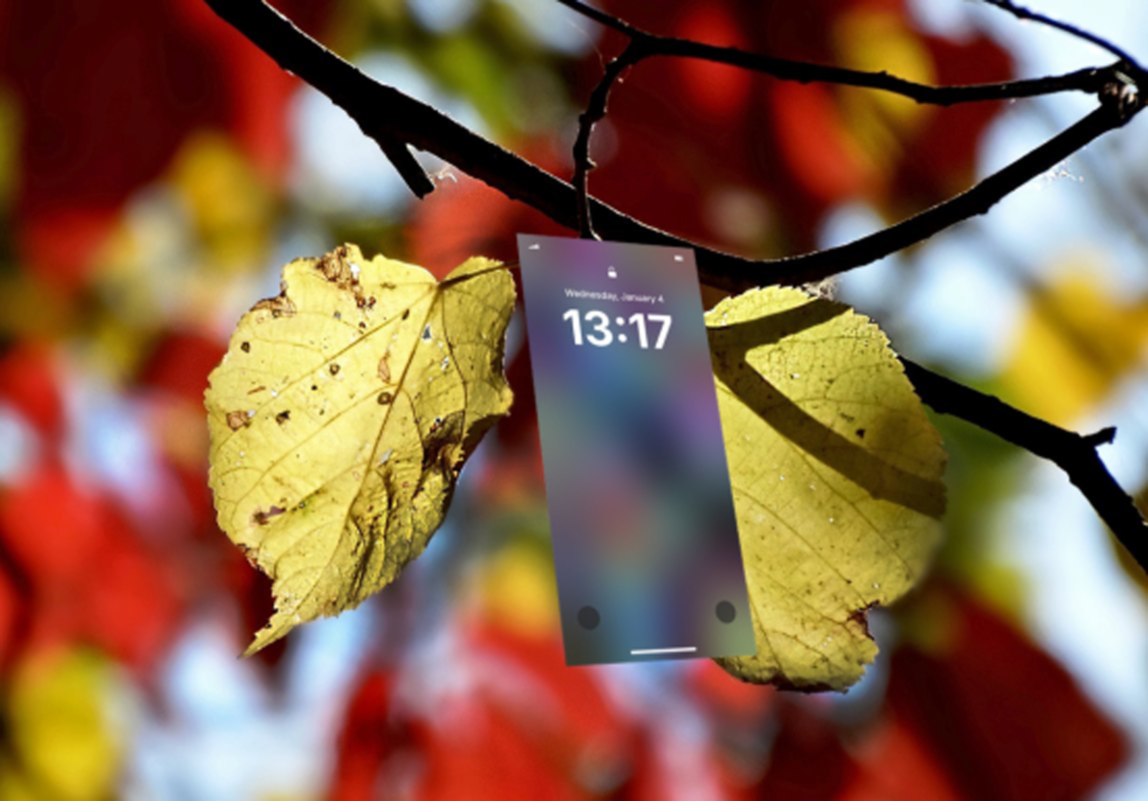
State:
13,17
